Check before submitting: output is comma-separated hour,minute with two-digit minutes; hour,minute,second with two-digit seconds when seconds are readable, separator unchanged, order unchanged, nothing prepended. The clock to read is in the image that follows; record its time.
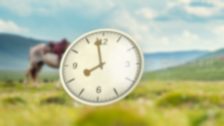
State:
7,58
